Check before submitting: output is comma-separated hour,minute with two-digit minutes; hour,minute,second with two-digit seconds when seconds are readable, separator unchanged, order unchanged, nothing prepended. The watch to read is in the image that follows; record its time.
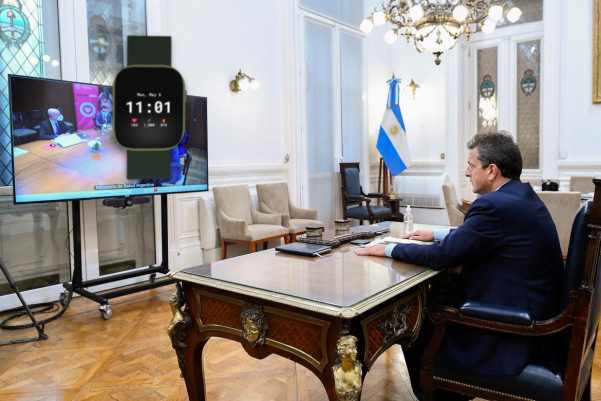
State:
11,01
